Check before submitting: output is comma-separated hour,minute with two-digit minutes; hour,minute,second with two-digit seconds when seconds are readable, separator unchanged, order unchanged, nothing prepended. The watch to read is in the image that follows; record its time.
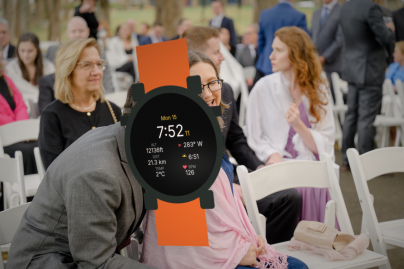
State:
7,52
